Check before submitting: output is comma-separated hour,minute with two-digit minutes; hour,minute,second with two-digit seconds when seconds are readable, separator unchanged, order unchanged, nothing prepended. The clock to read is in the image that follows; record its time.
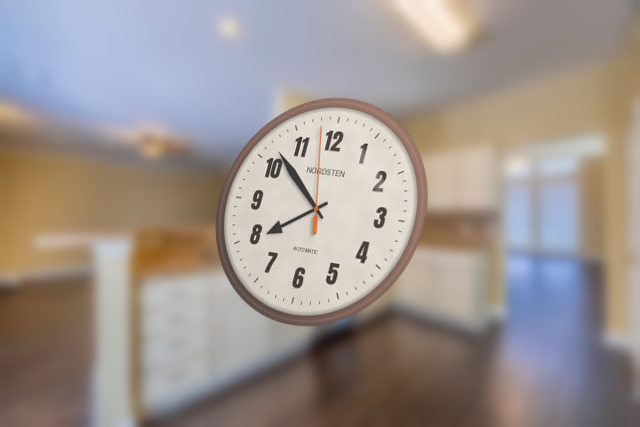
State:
7,51,58
